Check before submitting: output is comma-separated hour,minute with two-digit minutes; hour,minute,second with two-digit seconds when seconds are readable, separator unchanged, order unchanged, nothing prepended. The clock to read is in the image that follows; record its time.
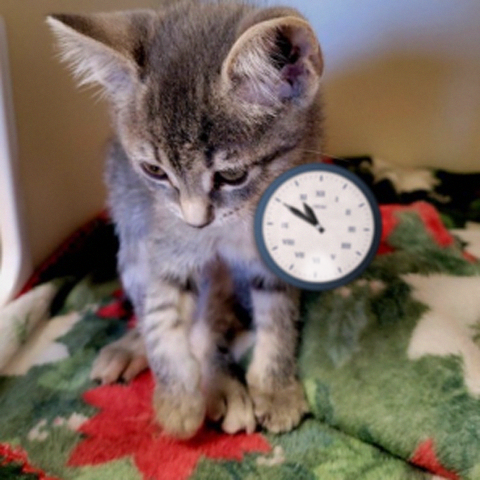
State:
10,50
